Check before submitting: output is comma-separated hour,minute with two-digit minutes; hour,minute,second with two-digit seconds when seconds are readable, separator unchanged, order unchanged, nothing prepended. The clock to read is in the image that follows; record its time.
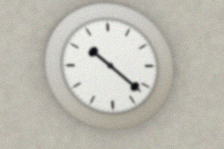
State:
10,22
